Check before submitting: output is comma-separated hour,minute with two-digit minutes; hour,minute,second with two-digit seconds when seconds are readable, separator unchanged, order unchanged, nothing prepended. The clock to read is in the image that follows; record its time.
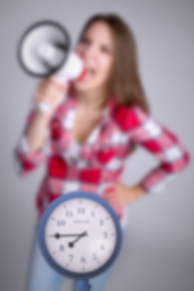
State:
7,45
